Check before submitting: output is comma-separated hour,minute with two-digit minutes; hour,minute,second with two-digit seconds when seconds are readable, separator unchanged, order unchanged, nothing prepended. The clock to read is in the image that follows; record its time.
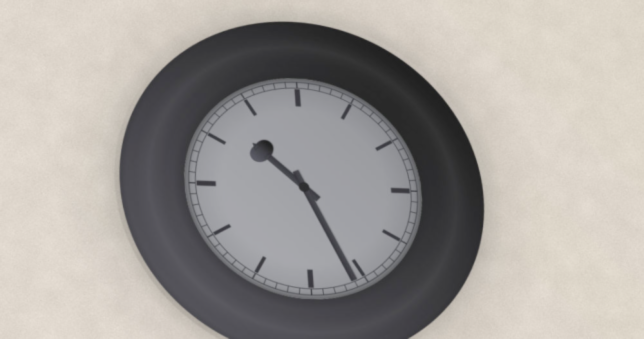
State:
10,26
